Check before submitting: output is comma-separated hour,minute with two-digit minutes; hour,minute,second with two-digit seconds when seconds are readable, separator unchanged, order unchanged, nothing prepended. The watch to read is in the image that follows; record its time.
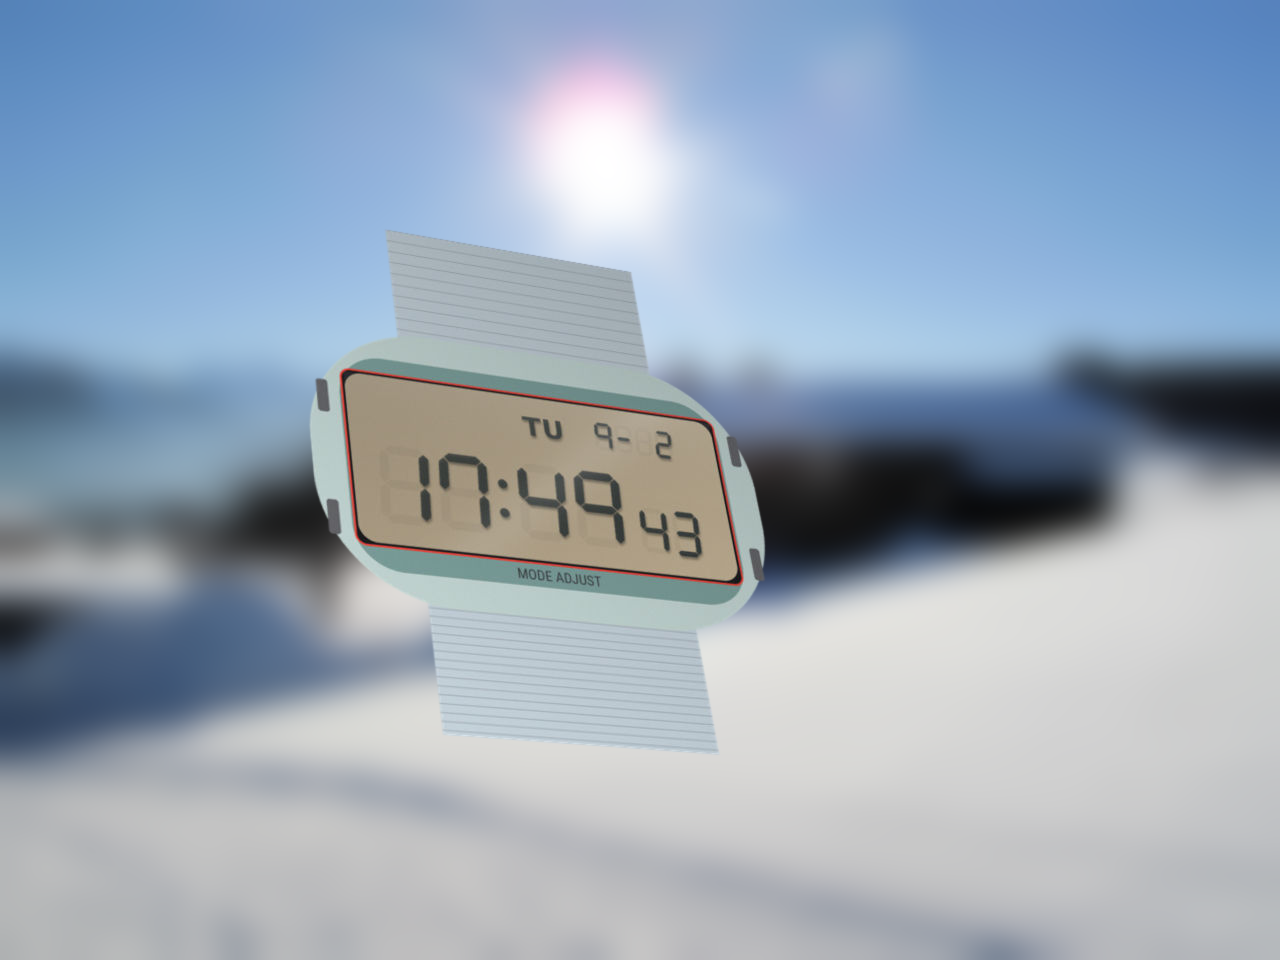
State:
17,49,43
